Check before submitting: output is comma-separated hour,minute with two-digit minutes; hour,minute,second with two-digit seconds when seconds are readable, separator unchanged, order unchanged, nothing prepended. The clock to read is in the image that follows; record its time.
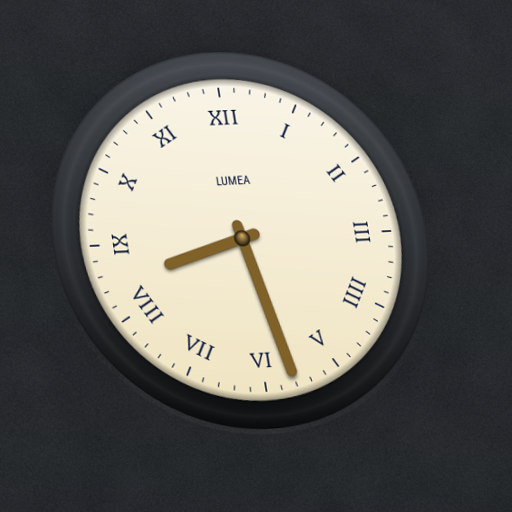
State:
8,28
